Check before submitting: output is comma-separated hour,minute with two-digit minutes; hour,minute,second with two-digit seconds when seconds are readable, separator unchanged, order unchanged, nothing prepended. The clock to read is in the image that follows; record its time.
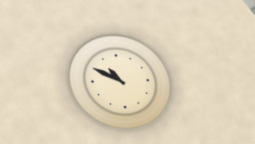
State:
10,50
